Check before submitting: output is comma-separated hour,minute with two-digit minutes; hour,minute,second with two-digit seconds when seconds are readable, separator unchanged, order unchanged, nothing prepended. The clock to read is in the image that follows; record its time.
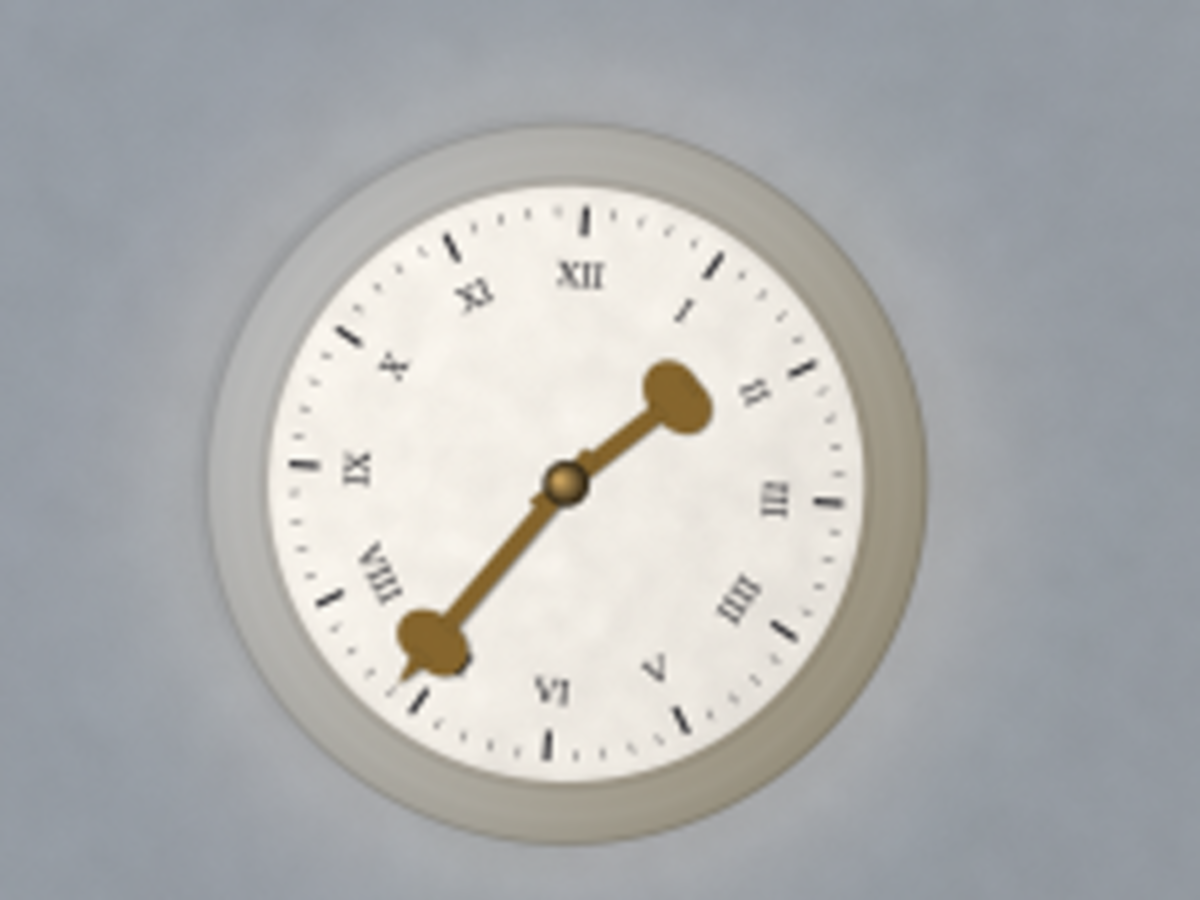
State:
1,36
